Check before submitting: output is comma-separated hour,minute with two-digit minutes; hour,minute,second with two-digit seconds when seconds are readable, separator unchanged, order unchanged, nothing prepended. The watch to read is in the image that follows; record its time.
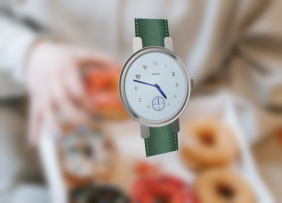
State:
4,48
